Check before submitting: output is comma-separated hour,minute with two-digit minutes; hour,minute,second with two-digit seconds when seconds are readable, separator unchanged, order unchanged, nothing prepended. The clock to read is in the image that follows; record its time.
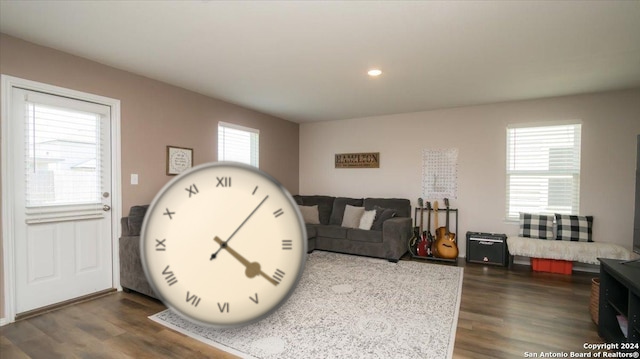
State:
4,21,07
